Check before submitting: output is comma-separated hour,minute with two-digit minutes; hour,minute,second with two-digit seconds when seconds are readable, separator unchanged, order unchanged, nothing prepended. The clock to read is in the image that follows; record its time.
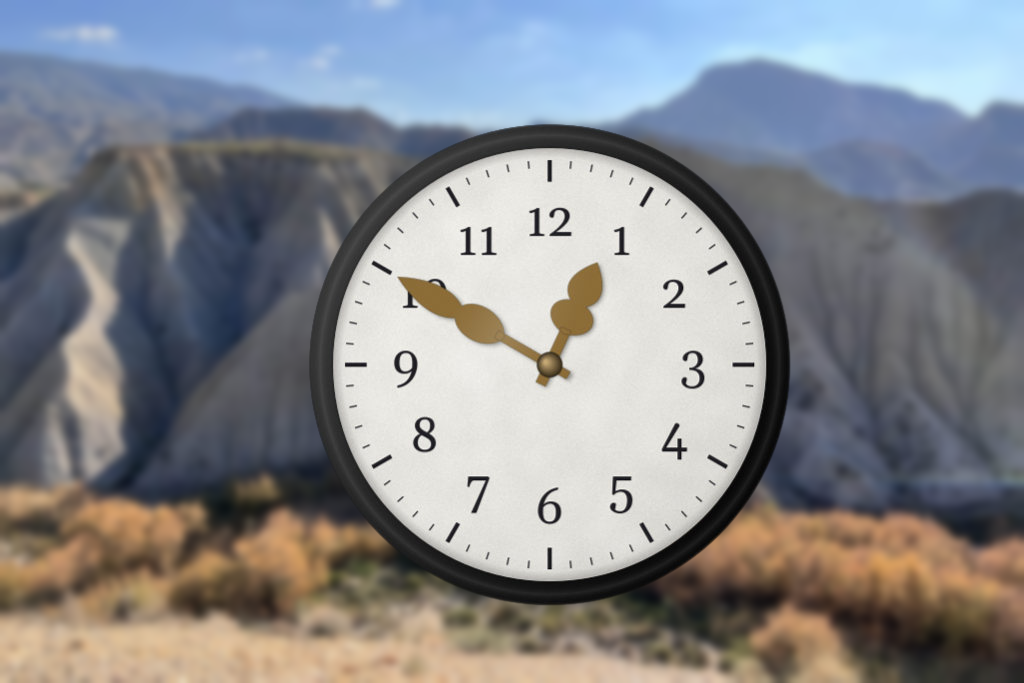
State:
12,50
